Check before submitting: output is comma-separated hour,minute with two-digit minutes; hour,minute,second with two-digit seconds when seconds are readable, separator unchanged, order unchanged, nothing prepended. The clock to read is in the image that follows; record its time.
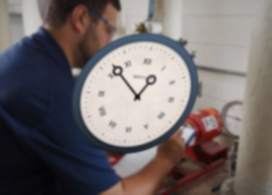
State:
12,52
